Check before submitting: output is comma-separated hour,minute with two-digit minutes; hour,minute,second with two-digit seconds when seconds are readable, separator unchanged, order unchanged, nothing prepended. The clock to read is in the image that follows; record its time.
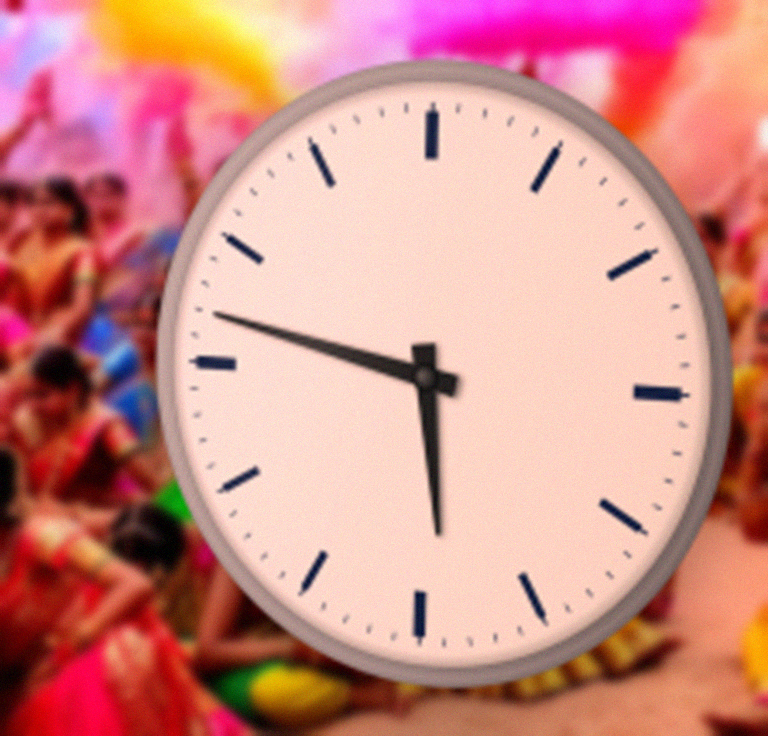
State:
5,47
